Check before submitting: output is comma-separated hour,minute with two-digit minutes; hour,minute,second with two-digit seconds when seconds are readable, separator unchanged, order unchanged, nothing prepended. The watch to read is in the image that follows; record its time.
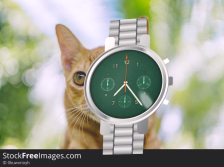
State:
7,24
